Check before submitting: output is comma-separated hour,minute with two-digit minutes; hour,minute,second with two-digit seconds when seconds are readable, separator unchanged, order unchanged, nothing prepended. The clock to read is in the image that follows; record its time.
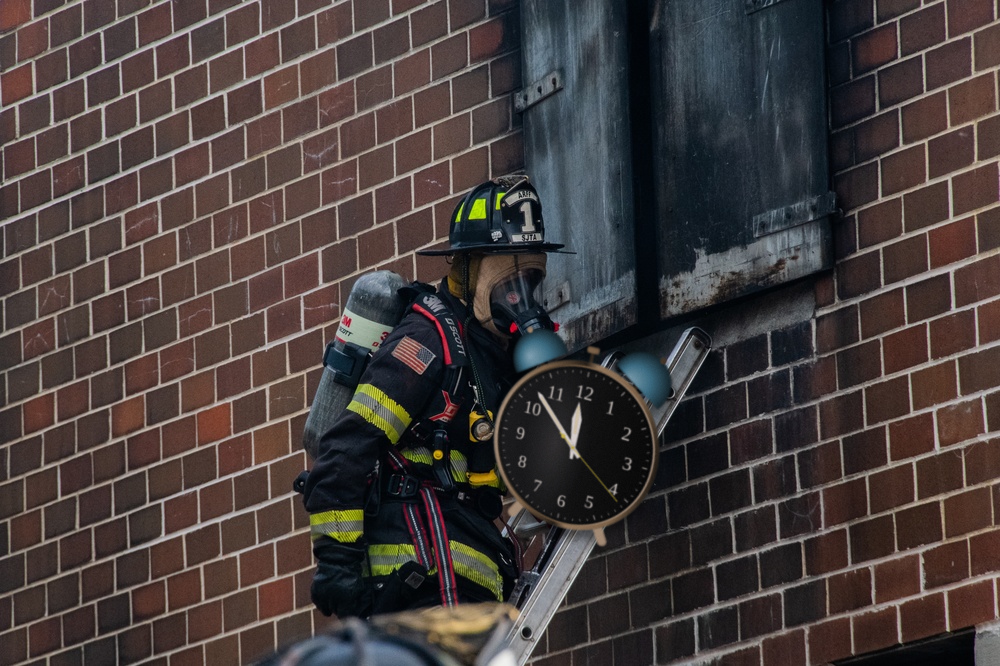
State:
11,52,21
